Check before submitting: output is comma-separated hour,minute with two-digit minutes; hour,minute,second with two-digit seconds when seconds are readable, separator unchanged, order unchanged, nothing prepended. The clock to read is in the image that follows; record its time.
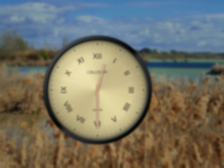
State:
12,30
